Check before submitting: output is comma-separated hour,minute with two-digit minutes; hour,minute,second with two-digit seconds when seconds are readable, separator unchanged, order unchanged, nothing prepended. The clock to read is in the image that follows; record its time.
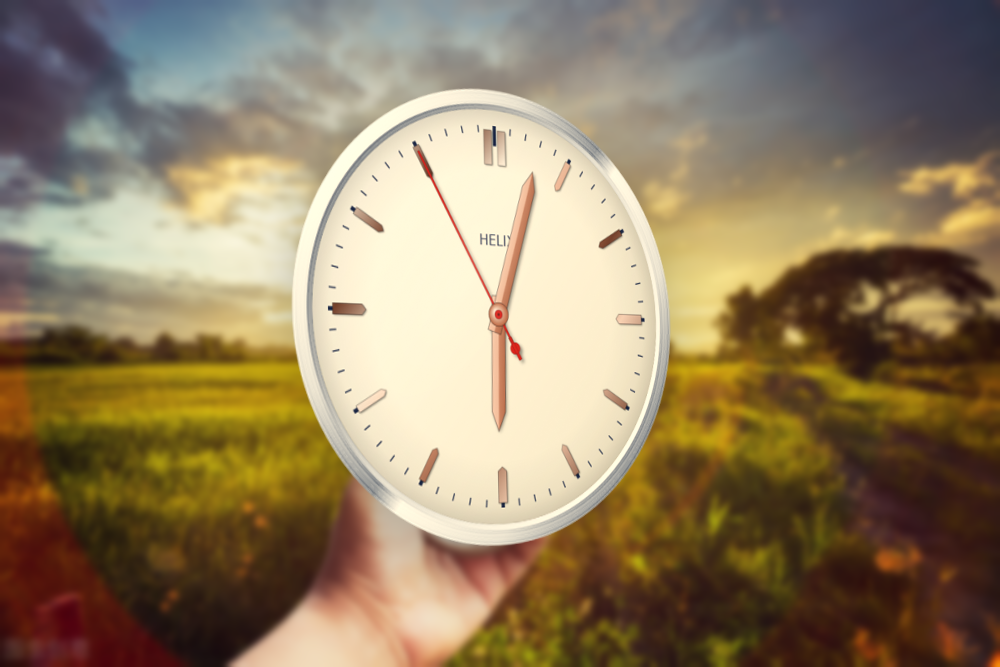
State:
6,02,55
